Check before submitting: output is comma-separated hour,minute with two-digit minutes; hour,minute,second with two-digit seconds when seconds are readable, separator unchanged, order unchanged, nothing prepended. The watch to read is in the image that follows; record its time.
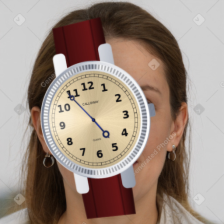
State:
4,54
